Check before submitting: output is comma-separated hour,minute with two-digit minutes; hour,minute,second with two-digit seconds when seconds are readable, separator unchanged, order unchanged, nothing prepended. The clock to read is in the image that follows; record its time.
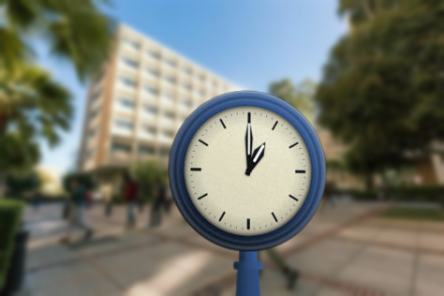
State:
1,00
